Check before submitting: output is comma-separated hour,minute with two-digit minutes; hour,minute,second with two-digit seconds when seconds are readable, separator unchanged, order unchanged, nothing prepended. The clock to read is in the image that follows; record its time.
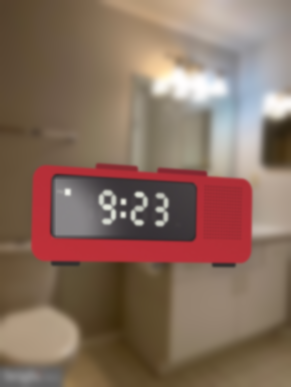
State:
9,23
